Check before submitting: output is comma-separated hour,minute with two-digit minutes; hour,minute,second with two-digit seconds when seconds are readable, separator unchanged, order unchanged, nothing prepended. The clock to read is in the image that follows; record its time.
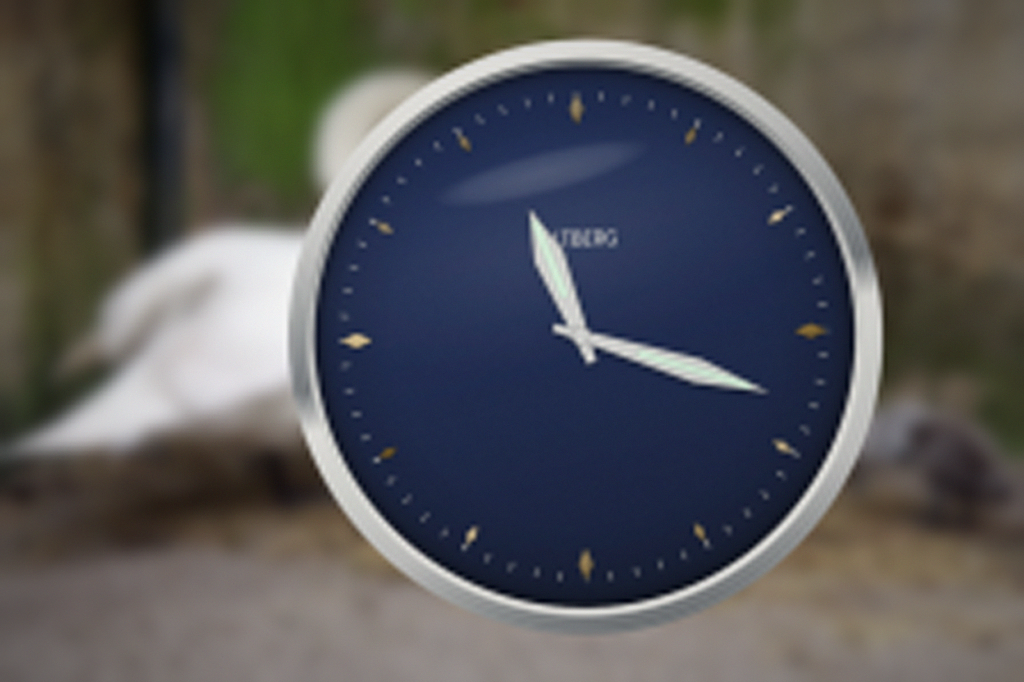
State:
11,18
